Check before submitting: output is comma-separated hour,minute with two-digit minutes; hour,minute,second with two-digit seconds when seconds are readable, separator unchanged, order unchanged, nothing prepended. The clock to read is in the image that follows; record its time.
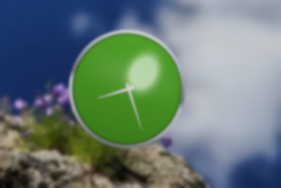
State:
8,27
